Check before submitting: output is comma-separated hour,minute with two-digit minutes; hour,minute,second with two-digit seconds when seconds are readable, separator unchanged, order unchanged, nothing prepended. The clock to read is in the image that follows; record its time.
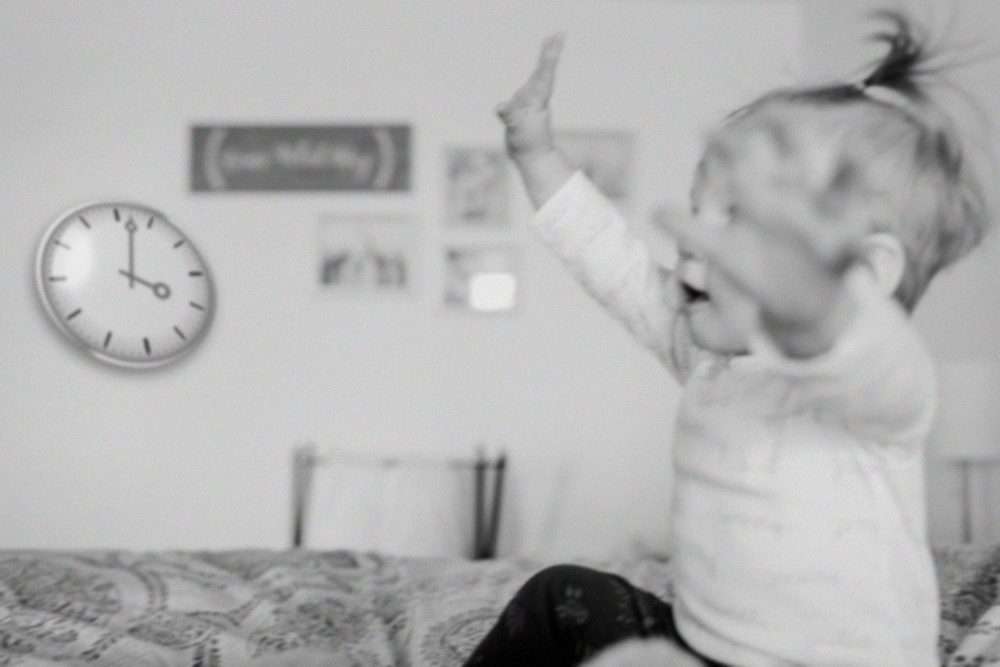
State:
4,02
